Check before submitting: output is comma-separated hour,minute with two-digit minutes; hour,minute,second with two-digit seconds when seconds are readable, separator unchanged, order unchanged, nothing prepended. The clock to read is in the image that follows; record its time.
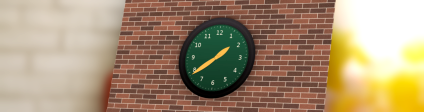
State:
1,39
